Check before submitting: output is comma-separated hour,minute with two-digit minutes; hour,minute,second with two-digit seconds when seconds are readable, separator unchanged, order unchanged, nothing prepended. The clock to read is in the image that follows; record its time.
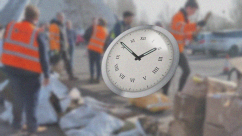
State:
1,51
